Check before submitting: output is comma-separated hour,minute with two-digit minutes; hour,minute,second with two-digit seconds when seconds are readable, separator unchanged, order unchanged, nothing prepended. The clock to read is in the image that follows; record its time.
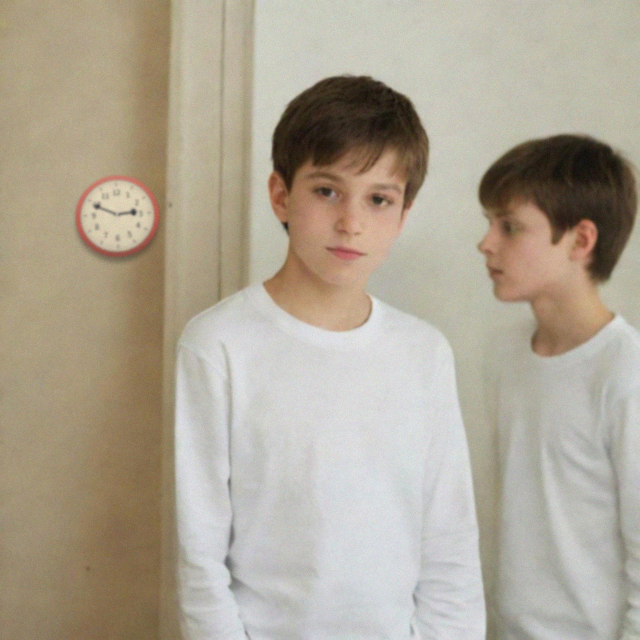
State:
2,49
